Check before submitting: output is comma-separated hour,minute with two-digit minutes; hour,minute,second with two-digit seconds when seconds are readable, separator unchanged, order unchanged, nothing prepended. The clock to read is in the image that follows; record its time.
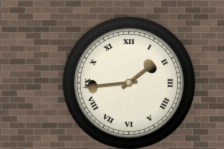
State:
1,44
